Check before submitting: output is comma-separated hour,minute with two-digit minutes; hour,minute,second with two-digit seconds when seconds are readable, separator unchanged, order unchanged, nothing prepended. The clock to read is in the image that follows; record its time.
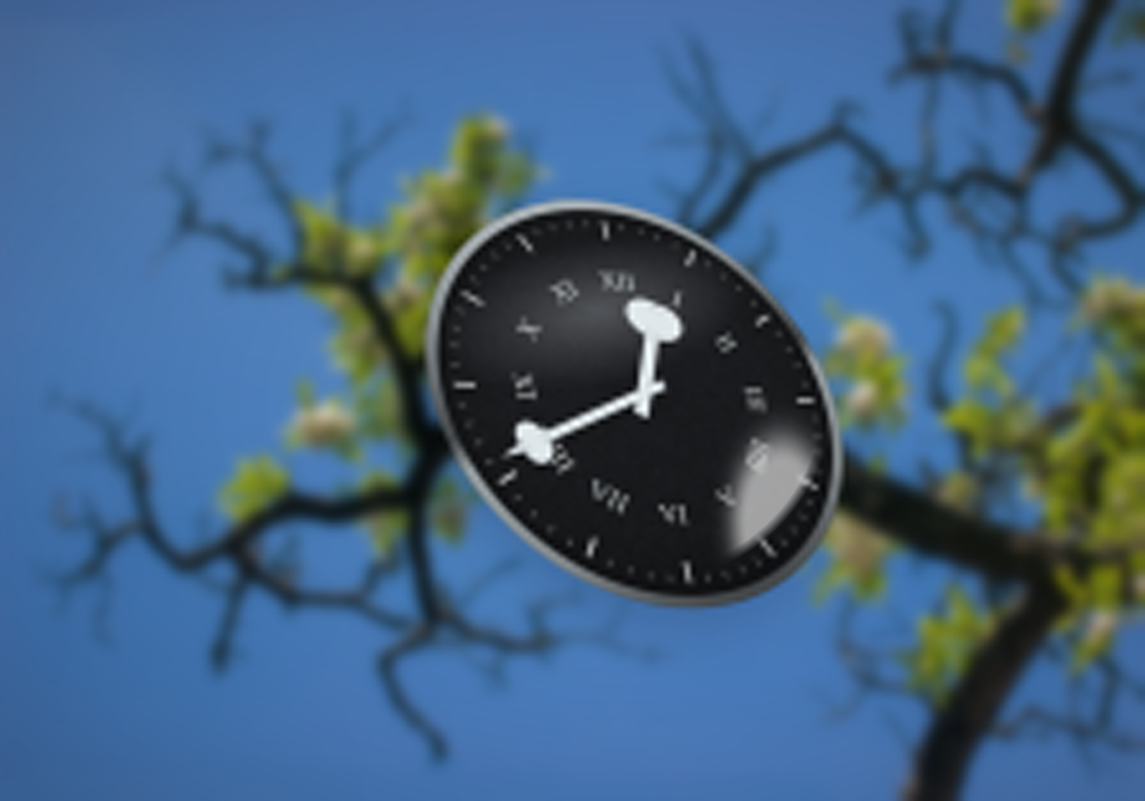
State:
12,41
